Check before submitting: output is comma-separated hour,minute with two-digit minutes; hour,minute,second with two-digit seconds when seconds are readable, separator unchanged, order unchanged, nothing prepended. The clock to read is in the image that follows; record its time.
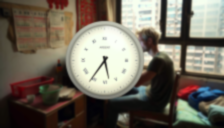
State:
5,36
